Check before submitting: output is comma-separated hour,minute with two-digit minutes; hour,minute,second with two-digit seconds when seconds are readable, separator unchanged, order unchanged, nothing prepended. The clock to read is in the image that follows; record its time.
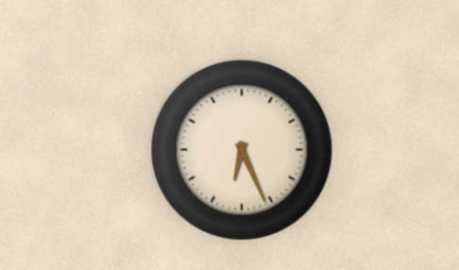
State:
6,26
